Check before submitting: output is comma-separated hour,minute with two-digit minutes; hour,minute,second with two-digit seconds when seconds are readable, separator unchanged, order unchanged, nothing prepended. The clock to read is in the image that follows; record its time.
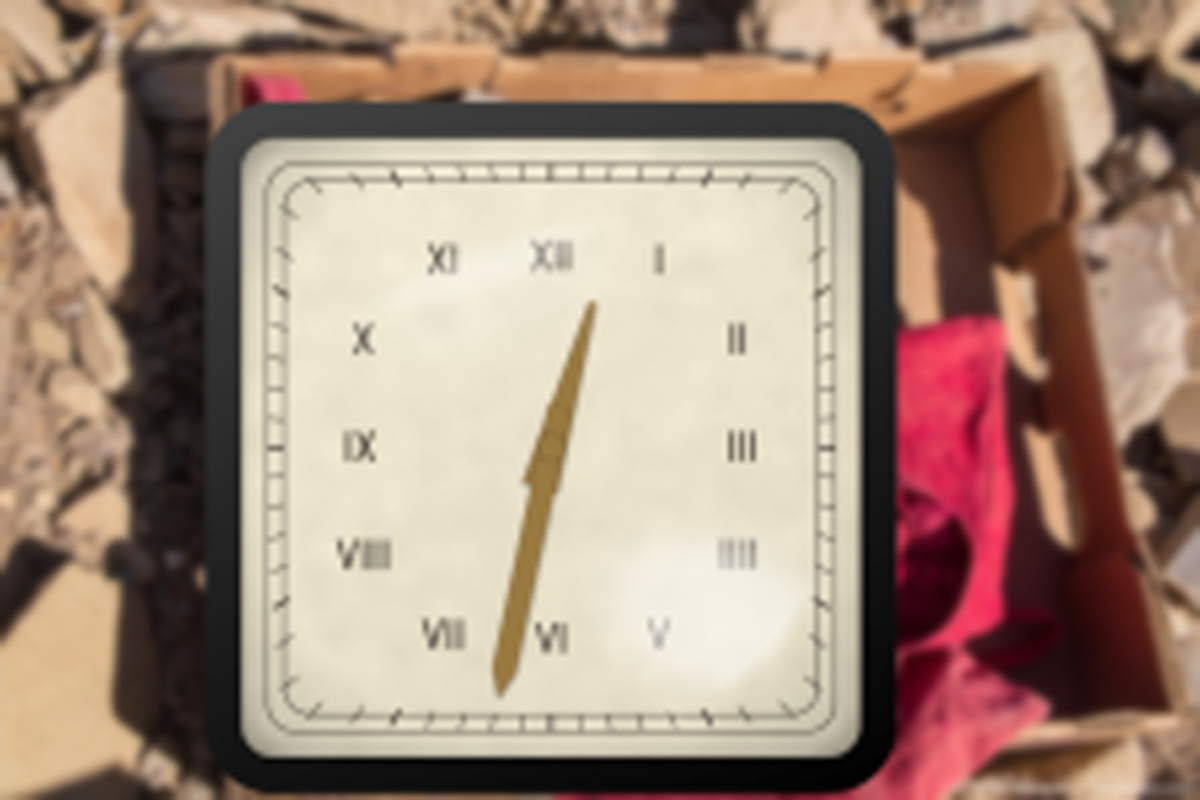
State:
12,32
